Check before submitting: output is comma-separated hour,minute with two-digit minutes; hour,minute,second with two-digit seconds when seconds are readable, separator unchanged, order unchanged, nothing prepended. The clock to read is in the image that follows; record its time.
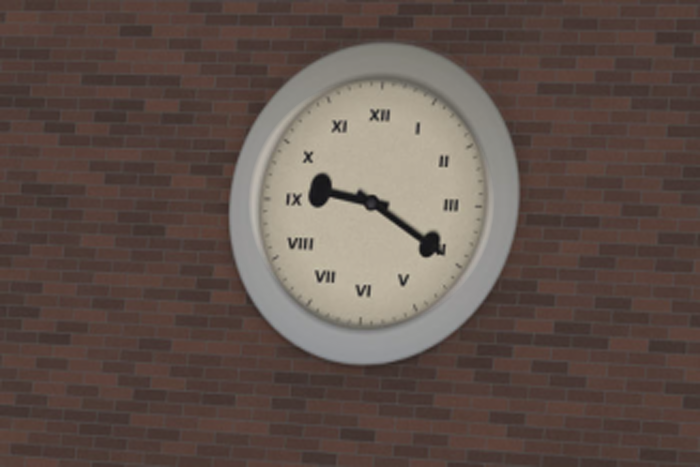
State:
9,20
